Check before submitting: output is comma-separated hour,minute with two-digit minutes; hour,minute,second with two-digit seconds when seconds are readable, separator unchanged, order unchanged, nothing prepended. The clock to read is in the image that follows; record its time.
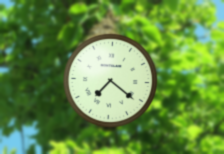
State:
7,21
